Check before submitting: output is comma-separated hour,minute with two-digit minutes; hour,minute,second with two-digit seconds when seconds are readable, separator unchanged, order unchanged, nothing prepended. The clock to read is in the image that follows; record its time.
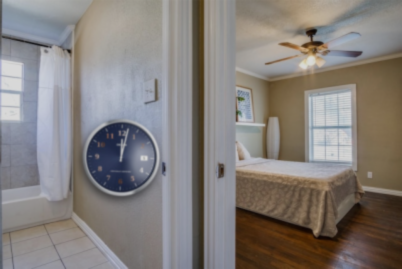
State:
12,02
